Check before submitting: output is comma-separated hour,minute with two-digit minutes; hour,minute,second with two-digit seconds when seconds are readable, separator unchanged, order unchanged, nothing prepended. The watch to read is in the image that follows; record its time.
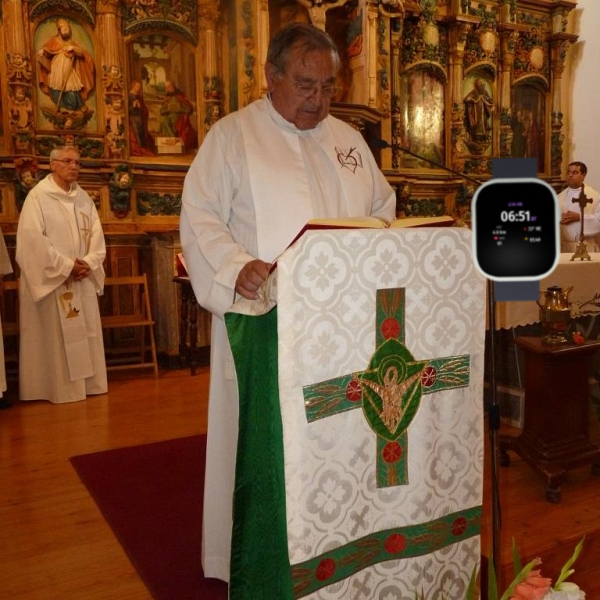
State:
6,51
